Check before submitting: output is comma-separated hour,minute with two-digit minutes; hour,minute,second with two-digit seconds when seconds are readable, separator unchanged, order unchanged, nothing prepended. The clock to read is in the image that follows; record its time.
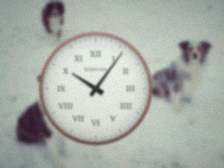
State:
10,06
